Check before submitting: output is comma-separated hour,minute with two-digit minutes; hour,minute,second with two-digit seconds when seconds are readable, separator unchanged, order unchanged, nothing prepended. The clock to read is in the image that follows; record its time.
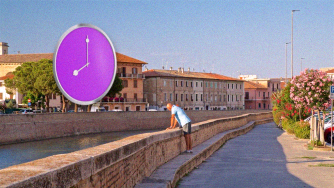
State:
8,00
